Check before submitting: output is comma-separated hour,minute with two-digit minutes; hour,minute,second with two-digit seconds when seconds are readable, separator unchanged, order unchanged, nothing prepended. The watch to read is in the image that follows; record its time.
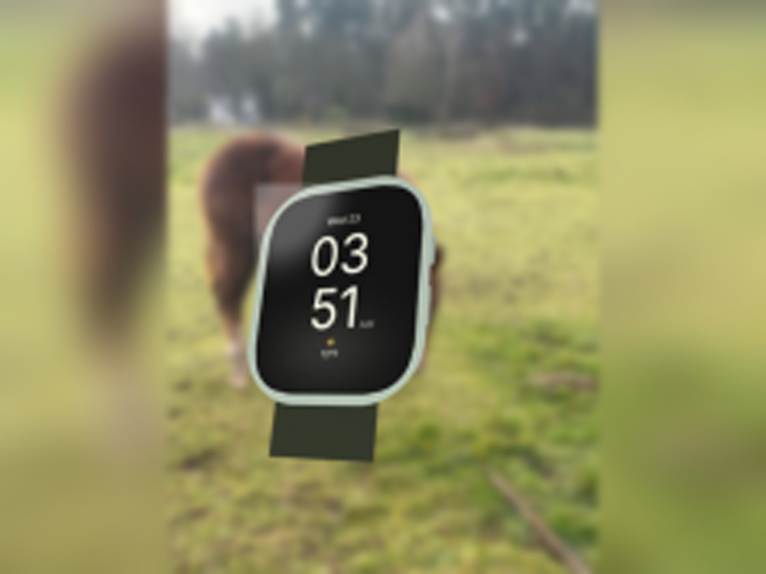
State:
3,51
